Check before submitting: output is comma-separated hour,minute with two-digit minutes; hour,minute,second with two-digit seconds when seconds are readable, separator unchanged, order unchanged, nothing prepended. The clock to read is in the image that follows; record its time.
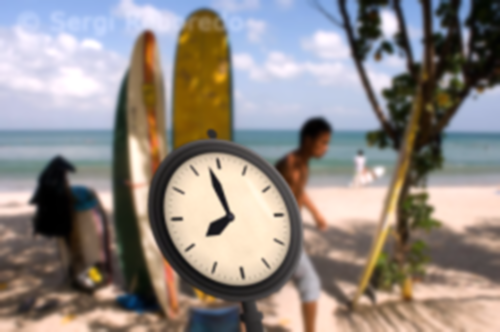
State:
7,58
